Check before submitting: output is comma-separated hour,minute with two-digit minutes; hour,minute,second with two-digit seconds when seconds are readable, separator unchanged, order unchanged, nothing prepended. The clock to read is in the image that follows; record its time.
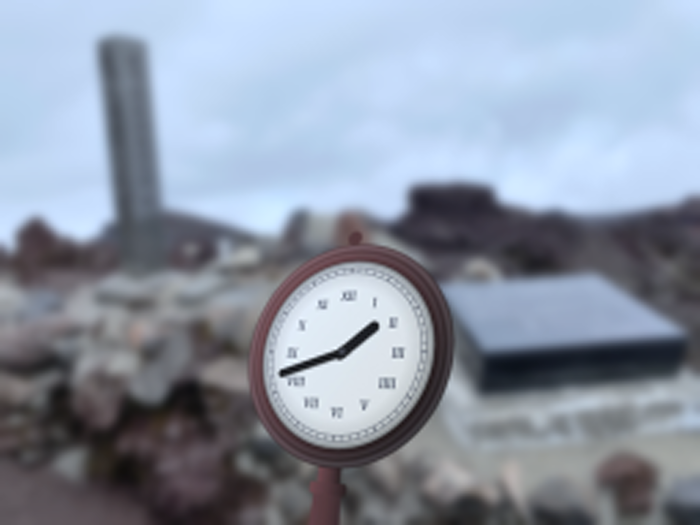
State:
1,42
